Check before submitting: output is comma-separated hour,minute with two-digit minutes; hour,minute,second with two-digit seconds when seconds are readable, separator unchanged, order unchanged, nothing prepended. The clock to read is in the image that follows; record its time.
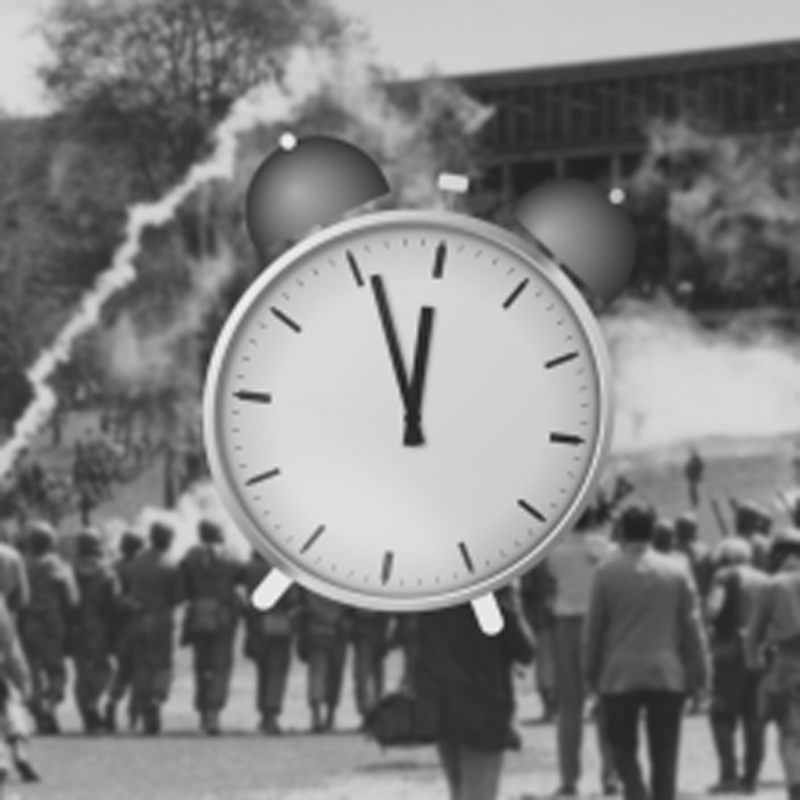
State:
11,56
